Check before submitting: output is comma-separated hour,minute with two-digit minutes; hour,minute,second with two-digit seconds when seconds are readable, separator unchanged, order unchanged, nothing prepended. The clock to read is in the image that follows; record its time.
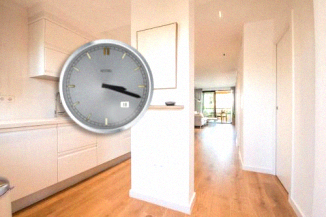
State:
3,18
